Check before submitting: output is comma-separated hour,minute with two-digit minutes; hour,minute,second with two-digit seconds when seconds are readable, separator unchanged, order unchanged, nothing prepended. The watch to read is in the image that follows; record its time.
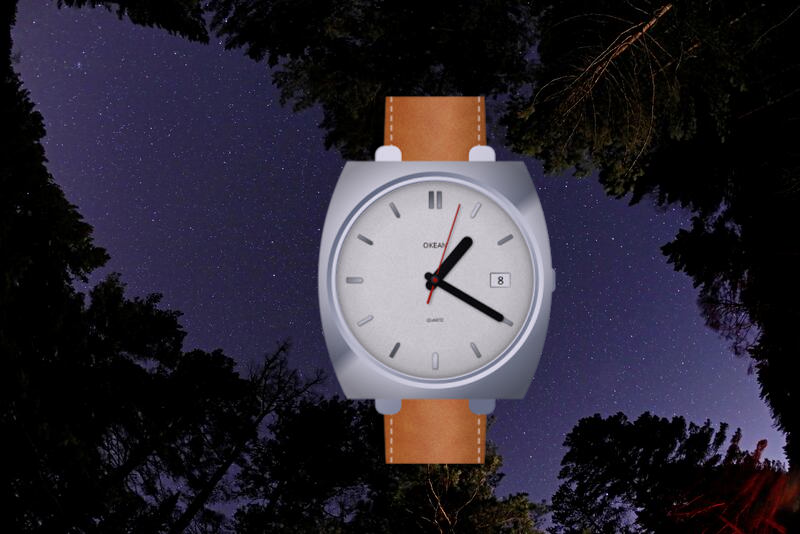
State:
1,20,03
